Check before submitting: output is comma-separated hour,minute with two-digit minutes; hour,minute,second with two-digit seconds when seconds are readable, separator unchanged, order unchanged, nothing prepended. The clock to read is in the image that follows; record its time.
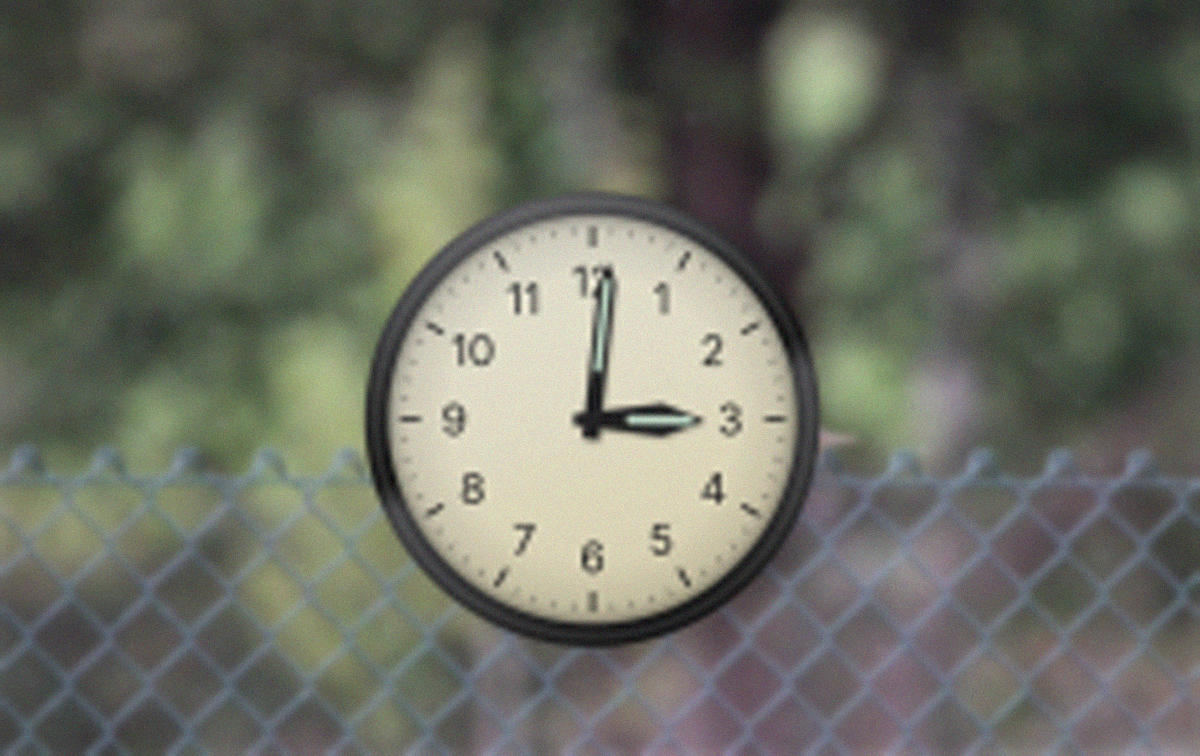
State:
3,01
